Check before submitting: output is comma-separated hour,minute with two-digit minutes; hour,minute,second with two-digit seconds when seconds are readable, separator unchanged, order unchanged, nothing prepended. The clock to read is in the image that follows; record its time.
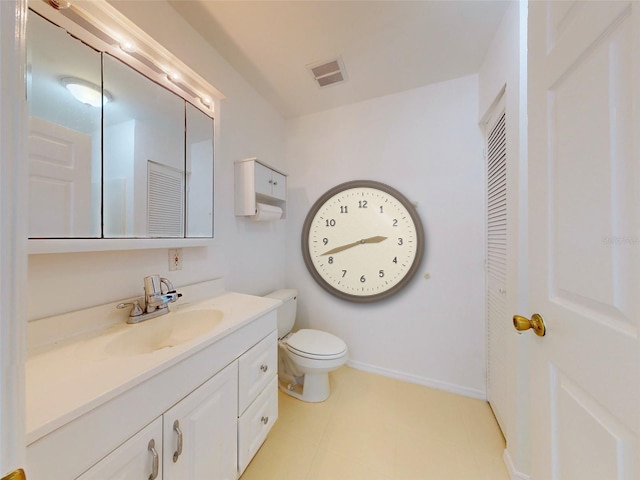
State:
2,42
